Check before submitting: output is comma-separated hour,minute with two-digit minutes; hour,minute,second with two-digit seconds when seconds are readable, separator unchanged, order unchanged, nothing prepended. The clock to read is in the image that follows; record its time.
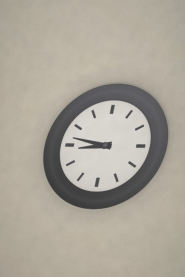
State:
8,47
